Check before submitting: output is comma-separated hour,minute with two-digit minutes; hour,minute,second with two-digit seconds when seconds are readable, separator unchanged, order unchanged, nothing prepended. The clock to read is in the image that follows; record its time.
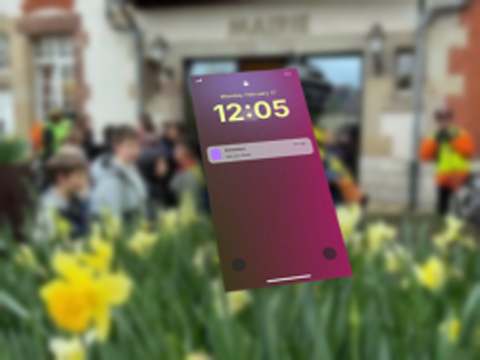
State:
12,05
